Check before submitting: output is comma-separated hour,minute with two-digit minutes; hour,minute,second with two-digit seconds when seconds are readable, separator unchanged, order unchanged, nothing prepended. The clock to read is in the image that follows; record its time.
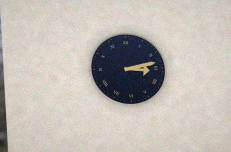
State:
3,13
